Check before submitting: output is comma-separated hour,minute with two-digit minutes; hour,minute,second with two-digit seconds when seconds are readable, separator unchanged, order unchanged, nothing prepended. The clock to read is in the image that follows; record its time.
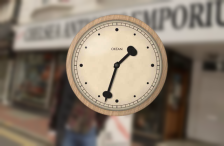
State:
1,33
